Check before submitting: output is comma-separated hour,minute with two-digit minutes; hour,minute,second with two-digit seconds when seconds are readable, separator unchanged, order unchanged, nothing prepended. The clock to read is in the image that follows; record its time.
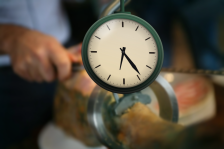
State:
6,24
